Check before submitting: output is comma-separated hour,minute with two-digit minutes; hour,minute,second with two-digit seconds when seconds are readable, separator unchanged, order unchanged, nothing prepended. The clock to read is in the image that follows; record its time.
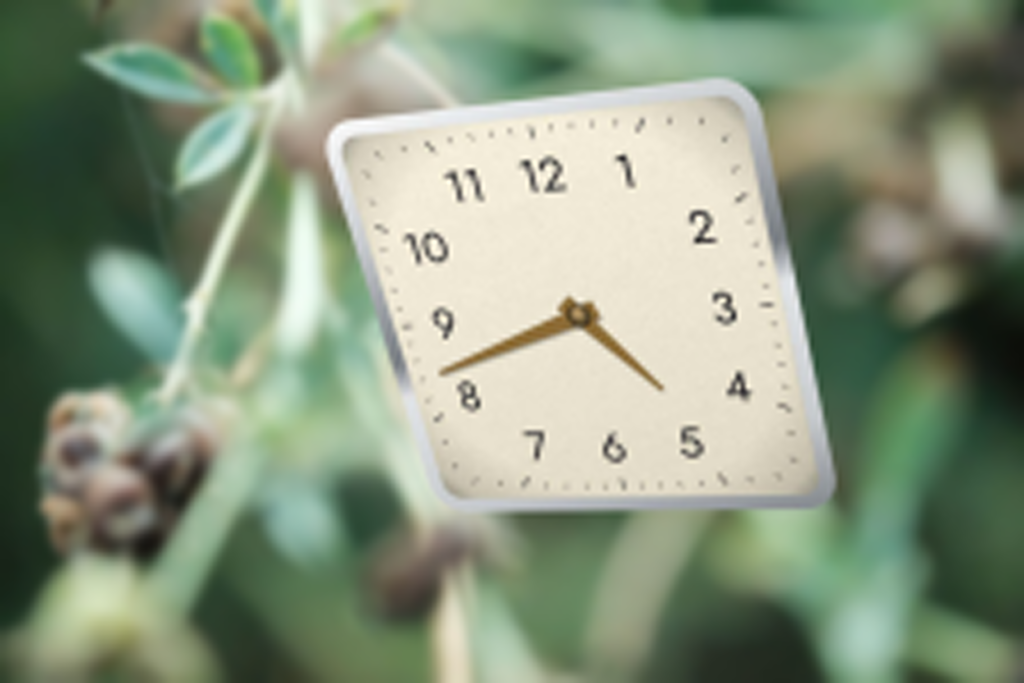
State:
4,42
